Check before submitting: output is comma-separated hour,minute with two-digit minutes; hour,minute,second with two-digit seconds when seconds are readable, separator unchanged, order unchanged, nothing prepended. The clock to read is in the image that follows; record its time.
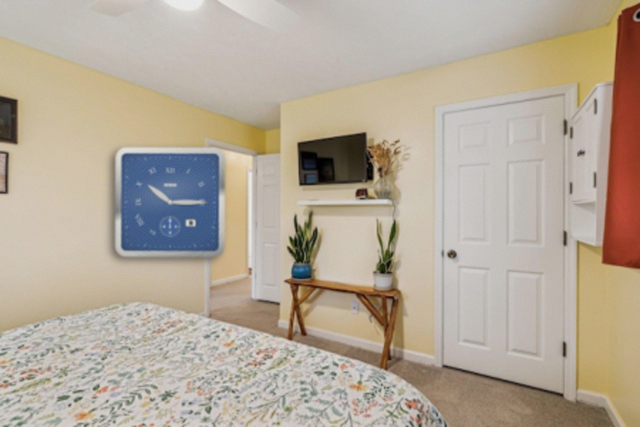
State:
10,15
